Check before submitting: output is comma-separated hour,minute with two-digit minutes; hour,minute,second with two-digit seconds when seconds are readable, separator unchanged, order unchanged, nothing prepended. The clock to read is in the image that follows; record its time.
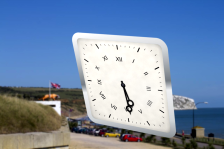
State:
5,29
